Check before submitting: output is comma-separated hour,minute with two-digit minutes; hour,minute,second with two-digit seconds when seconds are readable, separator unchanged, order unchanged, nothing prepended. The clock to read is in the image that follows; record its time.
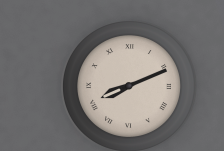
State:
8,11
